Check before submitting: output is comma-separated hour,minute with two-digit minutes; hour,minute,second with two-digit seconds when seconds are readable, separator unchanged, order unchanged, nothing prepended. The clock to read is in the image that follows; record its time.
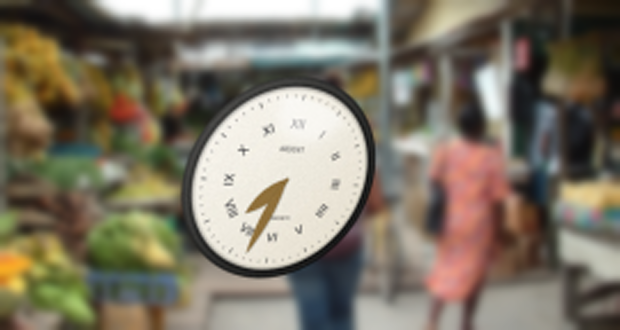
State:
7,33
